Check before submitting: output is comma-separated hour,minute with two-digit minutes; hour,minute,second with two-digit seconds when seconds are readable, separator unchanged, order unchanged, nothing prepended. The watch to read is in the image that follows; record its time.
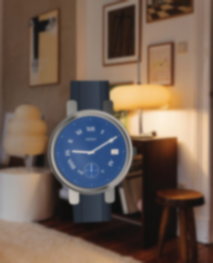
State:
9,10
